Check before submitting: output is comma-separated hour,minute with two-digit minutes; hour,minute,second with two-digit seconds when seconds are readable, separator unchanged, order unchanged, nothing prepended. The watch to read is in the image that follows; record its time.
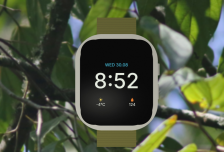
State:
8,52
